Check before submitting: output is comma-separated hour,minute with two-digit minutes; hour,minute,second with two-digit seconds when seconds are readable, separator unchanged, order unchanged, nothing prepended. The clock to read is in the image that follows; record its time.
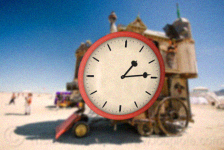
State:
1,14
